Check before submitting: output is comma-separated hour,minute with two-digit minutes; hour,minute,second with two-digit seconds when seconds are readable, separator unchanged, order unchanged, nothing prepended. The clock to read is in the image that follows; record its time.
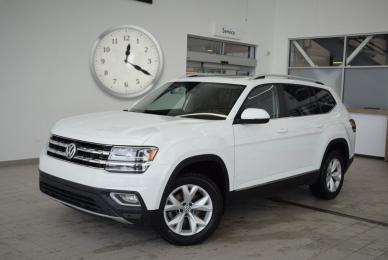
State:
12,20
